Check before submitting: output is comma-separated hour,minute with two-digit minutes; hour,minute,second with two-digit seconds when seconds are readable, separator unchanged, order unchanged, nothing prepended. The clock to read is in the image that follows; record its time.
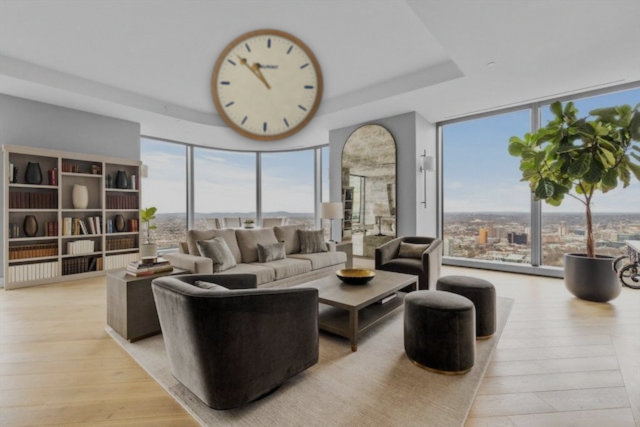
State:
10,52
